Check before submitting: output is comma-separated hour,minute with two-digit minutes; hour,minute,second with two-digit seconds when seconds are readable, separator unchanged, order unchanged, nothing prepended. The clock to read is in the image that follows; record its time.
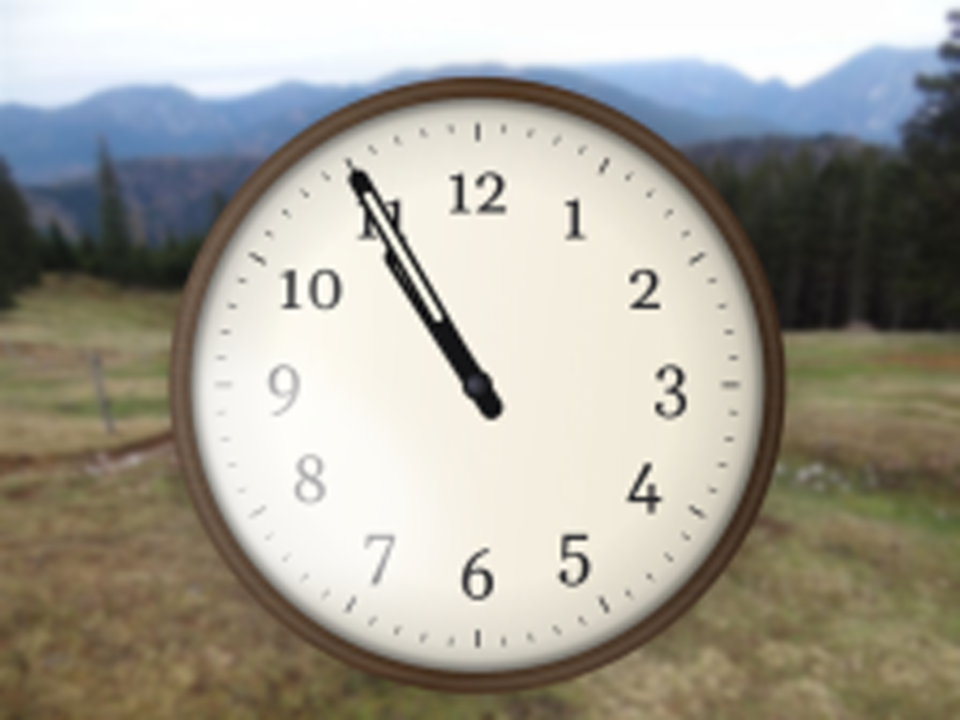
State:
10,55
